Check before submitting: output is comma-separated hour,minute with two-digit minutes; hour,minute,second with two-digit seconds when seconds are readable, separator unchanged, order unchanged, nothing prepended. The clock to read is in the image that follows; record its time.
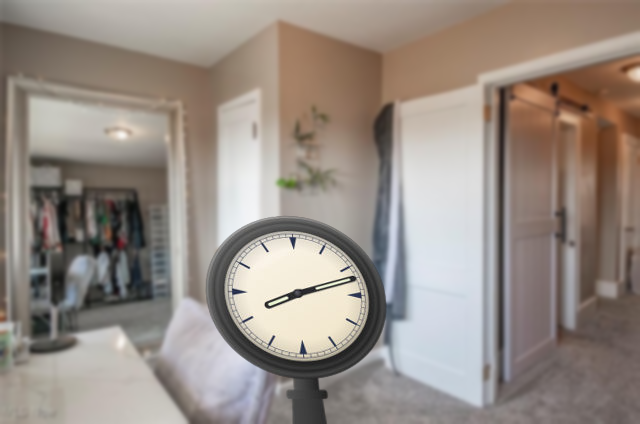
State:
8,12
